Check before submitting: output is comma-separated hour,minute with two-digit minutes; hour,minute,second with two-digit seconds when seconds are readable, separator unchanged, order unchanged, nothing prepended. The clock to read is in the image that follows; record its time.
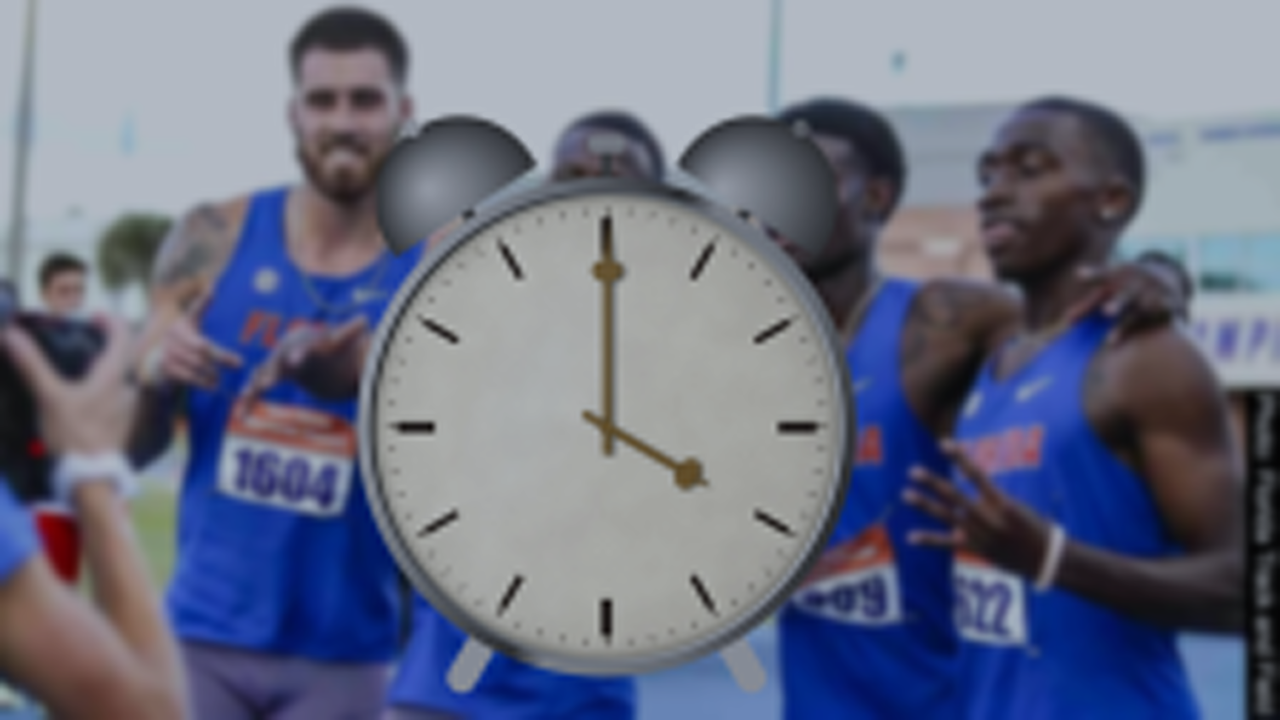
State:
4,00
